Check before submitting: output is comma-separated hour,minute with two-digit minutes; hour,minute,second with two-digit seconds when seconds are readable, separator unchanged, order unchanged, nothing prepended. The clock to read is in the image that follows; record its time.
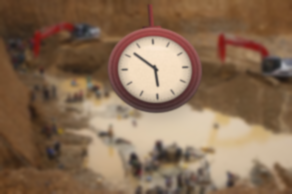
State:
5,52
